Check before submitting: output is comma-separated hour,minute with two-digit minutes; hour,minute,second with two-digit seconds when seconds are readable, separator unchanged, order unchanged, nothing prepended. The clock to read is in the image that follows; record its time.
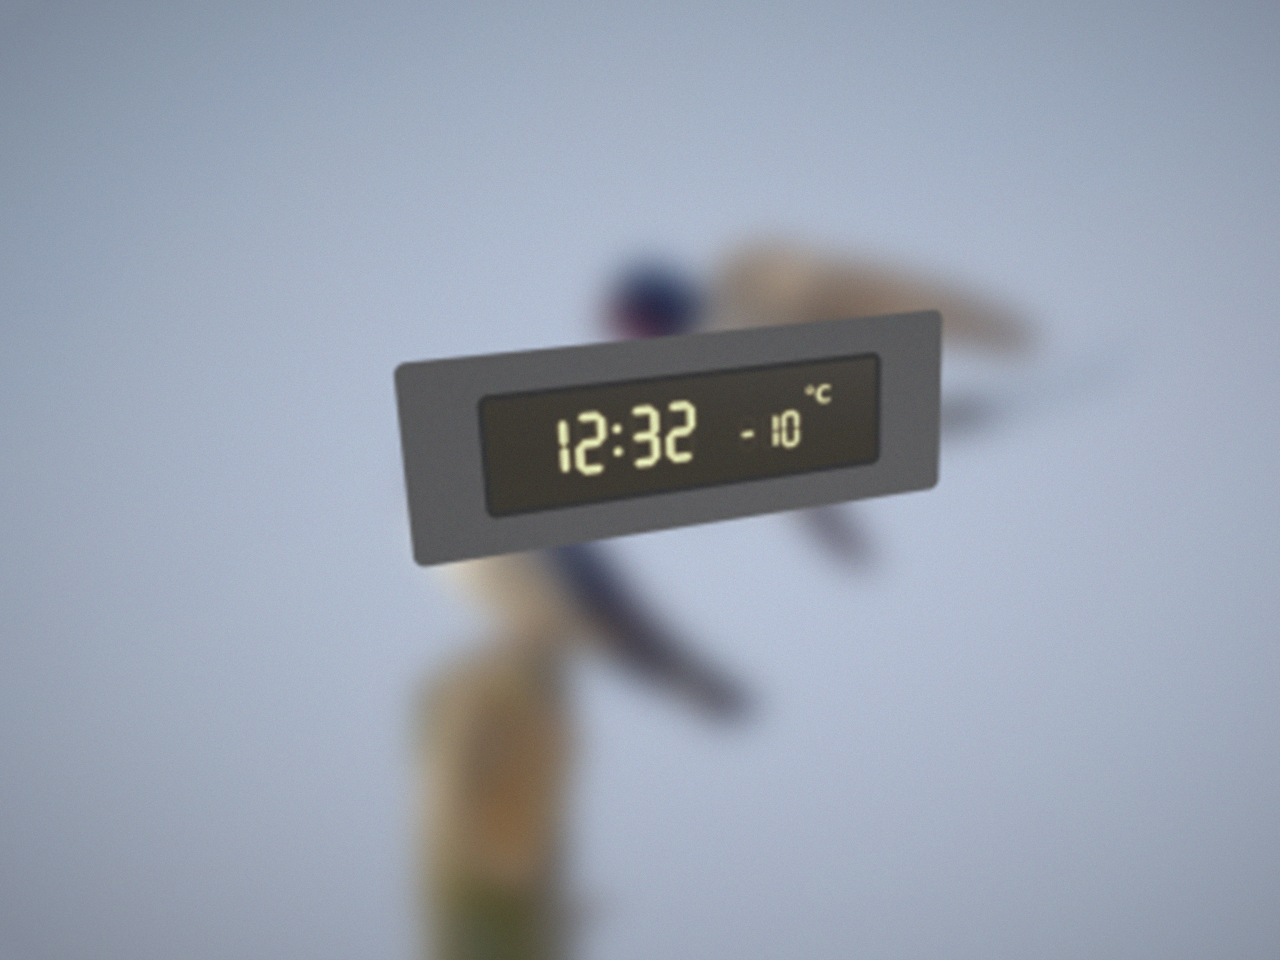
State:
12,32
